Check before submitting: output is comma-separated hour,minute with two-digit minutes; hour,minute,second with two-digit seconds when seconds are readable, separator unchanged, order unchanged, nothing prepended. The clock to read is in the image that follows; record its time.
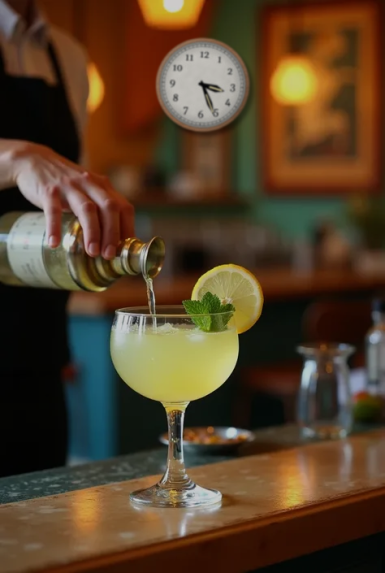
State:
3,26
